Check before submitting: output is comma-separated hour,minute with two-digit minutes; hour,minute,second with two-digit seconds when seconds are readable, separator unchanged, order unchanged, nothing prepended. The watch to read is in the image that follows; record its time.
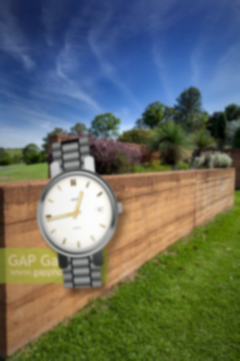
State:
12,44
